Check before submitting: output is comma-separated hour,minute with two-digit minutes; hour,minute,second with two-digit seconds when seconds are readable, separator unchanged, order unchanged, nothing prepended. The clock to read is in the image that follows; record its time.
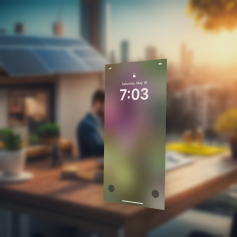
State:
7,03
